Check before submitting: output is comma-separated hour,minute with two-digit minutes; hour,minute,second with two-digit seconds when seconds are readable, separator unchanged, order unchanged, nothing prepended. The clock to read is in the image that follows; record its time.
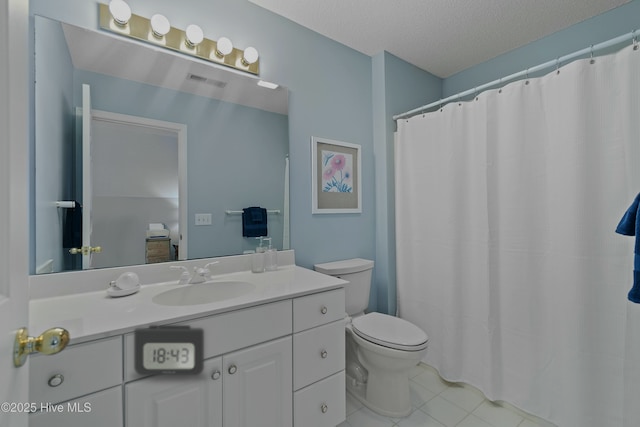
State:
18,43
